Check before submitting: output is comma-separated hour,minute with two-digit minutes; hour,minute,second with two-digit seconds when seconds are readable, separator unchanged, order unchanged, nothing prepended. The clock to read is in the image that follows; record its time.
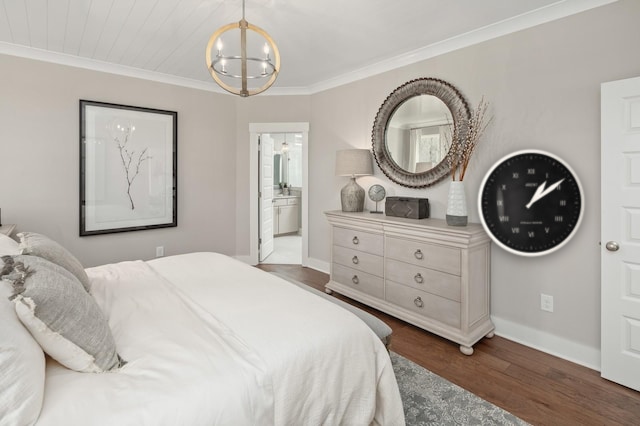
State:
1,09
